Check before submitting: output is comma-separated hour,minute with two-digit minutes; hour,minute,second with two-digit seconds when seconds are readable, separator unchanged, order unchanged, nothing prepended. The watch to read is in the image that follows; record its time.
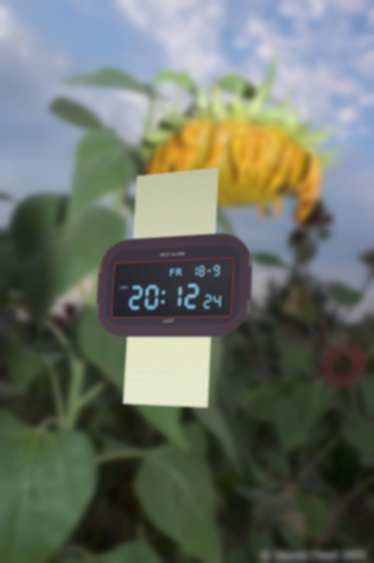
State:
20,12,24
